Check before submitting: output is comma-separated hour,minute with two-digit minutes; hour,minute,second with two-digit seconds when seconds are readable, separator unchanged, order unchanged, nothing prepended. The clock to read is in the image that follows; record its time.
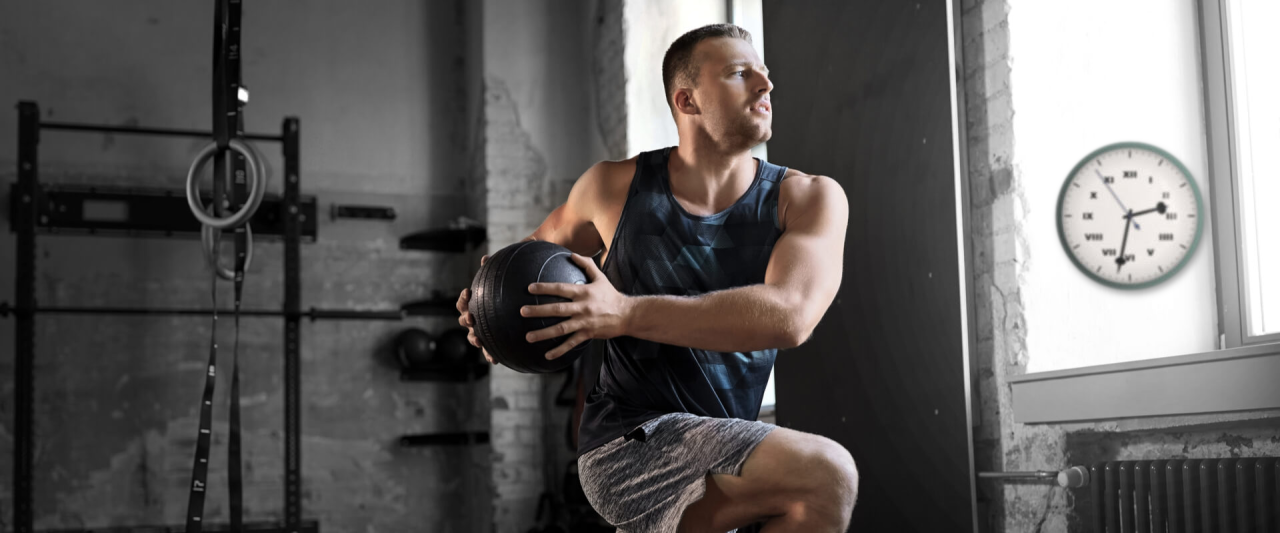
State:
2,31,54
